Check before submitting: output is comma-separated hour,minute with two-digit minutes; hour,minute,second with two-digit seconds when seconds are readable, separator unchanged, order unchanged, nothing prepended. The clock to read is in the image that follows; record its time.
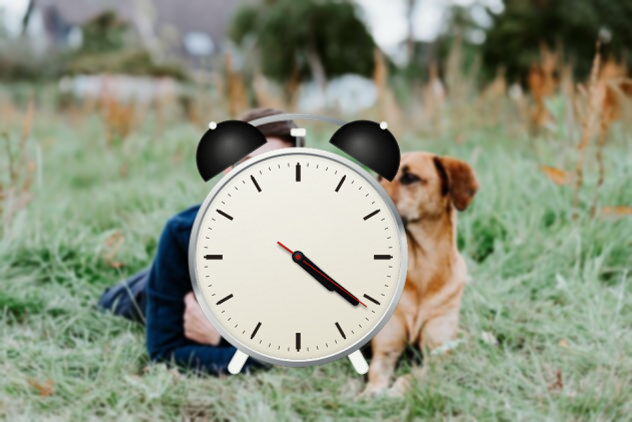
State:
4,21,21
